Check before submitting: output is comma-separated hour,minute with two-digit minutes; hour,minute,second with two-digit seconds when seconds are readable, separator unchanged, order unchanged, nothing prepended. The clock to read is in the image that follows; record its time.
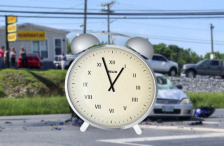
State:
12,57
